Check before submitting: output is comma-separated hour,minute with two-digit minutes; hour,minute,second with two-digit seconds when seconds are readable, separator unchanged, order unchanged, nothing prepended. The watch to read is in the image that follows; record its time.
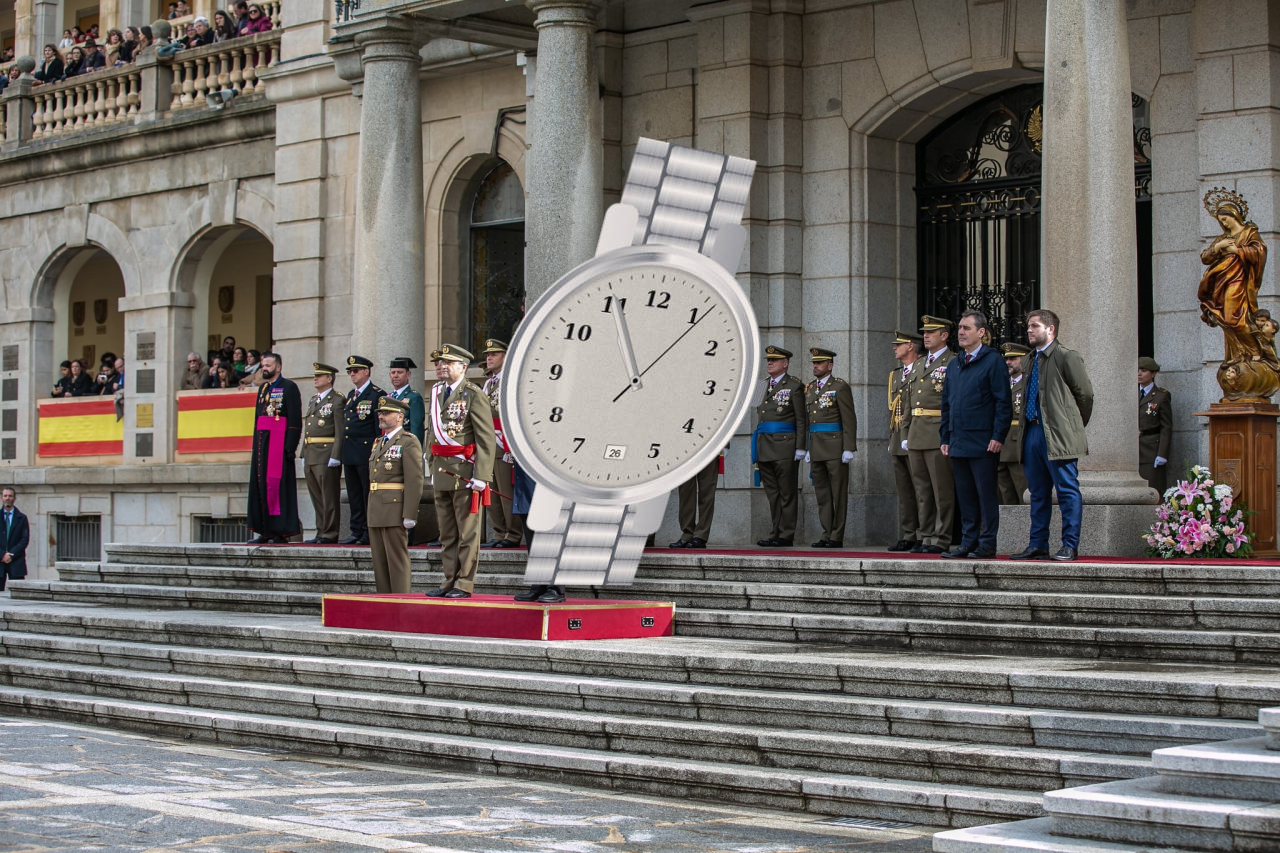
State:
10,55,06
